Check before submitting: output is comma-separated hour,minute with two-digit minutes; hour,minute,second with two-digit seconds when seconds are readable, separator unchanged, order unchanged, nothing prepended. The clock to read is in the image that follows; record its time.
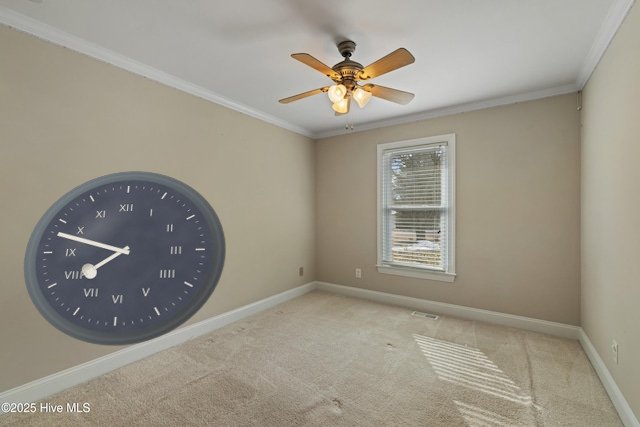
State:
7,48
